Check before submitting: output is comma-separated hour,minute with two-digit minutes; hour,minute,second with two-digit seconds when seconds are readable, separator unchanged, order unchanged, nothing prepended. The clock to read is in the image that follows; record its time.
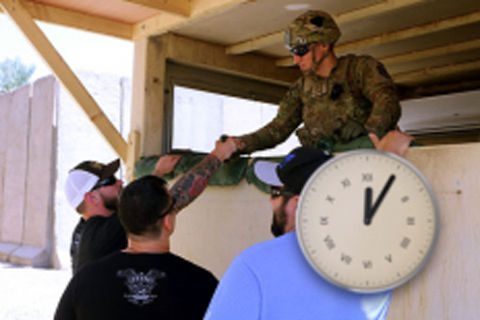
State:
12,05
